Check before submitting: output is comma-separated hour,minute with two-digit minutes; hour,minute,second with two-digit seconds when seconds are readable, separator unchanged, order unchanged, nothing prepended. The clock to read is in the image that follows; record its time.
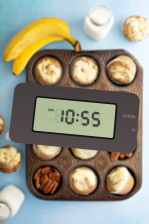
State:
10,55
